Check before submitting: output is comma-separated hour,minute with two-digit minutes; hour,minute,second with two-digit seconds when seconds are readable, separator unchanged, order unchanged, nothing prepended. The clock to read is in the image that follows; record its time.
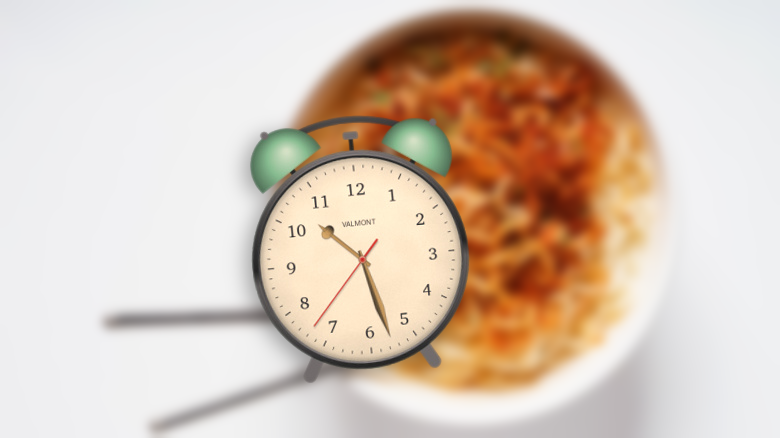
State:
10,27,37
